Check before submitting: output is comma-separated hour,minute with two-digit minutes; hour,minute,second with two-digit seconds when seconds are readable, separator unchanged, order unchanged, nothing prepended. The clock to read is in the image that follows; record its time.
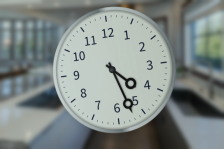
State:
4,27
